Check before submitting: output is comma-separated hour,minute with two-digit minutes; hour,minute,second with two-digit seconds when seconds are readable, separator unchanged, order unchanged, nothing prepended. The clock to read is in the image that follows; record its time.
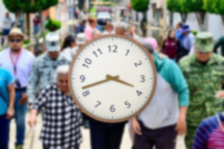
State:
3,42
